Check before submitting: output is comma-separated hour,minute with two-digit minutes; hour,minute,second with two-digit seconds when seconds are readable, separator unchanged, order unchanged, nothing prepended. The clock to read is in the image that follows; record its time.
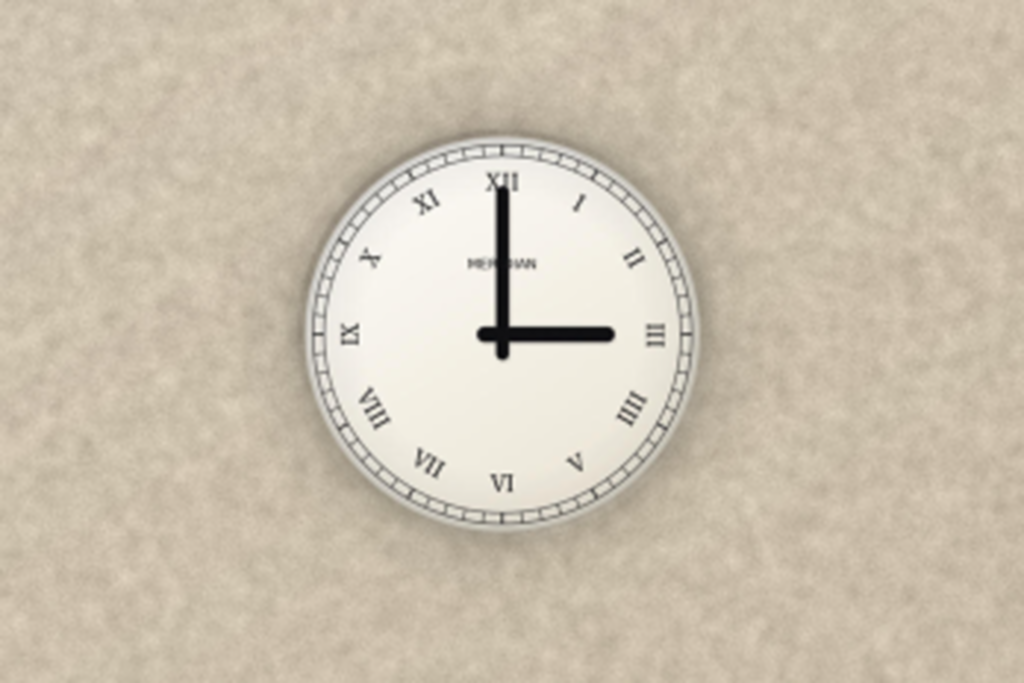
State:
3,00
